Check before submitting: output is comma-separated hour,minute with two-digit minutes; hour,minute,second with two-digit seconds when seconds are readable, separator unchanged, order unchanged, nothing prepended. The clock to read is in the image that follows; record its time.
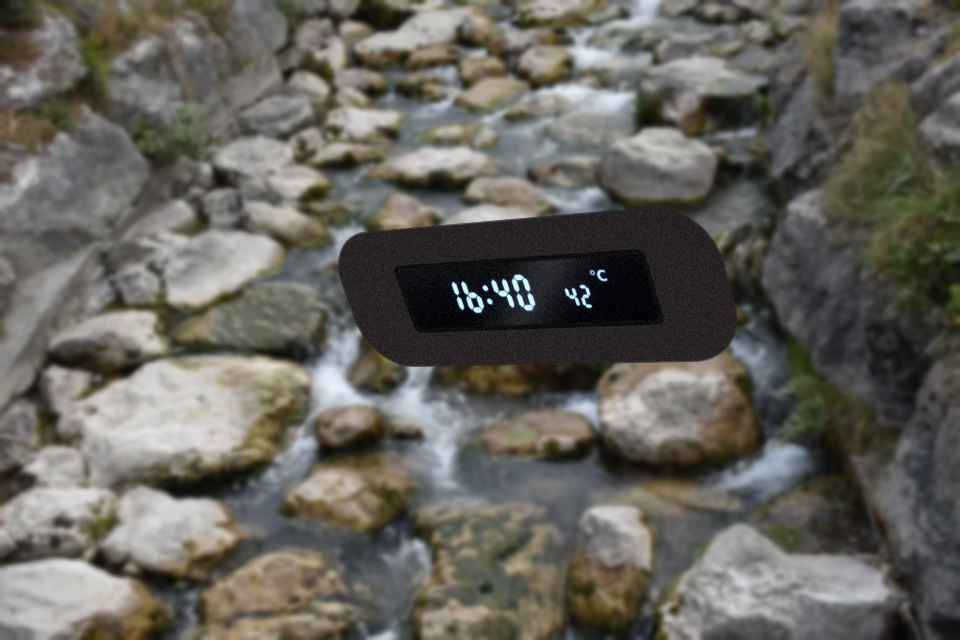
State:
16,40
